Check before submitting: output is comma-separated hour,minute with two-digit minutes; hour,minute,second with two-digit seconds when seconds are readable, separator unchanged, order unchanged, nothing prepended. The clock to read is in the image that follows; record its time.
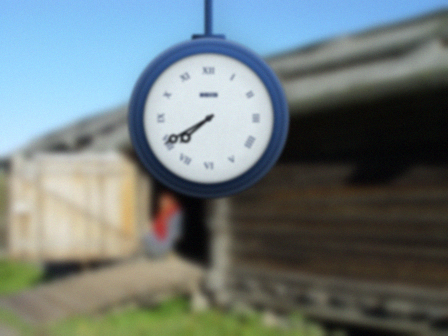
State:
7,40
